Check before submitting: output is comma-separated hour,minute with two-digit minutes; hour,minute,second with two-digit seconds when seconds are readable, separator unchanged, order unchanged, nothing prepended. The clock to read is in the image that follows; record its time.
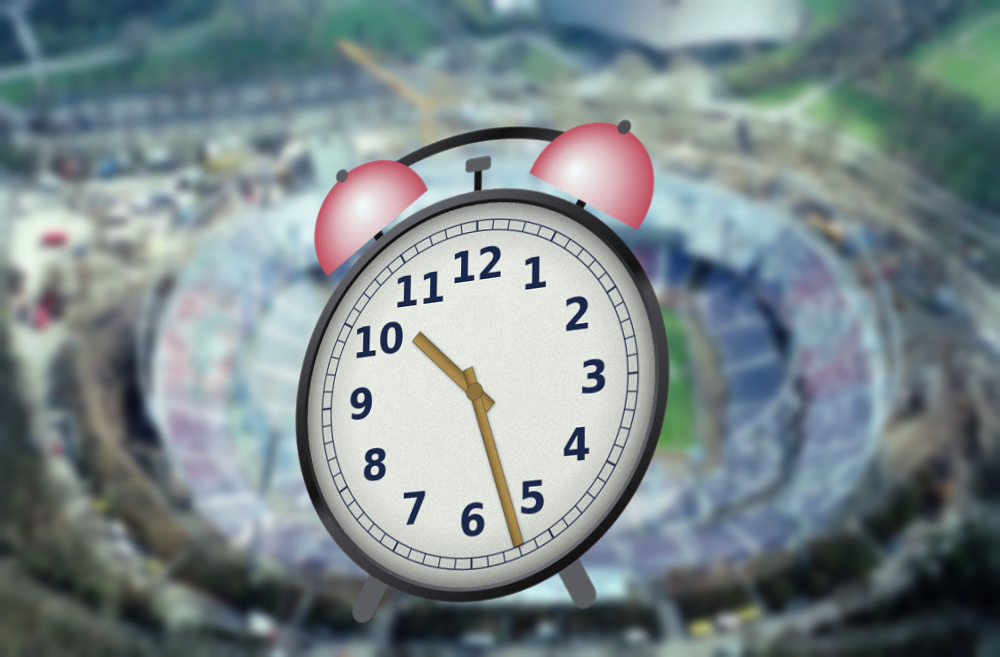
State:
10,27
